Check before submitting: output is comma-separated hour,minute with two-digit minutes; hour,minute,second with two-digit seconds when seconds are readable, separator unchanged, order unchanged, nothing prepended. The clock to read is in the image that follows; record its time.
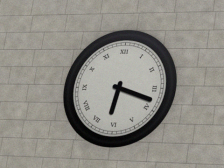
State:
6,18
